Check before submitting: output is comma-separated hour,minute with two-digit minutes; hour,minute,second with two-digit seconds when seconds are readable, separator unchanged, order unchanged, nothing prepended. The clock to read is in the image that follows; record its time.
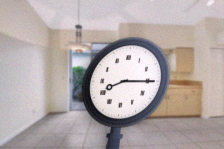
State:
8,15
